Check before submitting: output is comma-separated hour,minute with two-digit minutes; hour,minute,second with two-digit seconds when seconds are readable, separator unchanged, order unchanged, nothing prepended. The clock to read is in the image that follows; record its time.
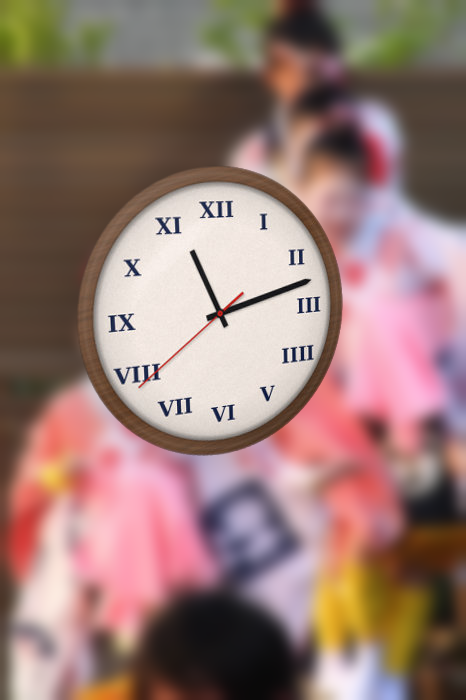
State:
11,12,39
